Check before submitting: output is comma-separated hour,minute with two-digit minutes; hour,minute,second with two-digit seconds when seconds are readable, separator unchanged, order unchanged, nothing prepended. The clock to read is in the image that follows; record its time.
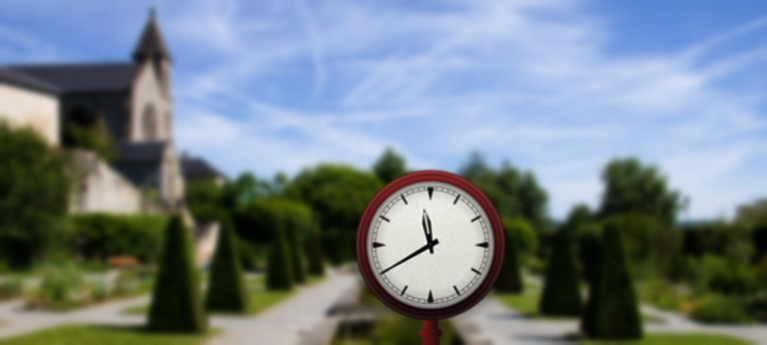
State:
11,40
